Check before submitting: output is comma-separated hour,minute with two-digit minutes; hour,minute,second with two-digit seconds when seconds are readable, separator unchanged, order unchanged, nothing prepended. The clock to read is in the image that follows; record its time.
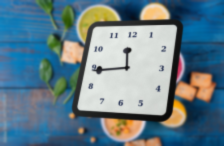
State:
11,44
